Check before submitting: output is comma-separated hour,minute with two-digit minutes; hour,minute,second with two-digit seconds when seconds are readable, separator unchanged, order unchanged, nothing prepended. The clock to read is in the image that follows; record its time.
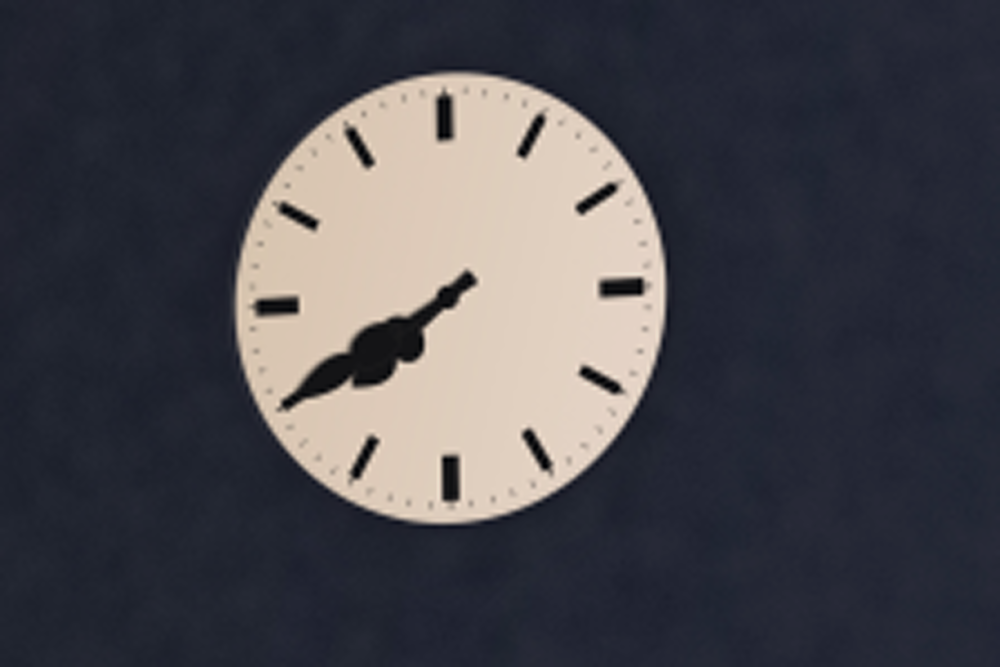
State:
7,40
